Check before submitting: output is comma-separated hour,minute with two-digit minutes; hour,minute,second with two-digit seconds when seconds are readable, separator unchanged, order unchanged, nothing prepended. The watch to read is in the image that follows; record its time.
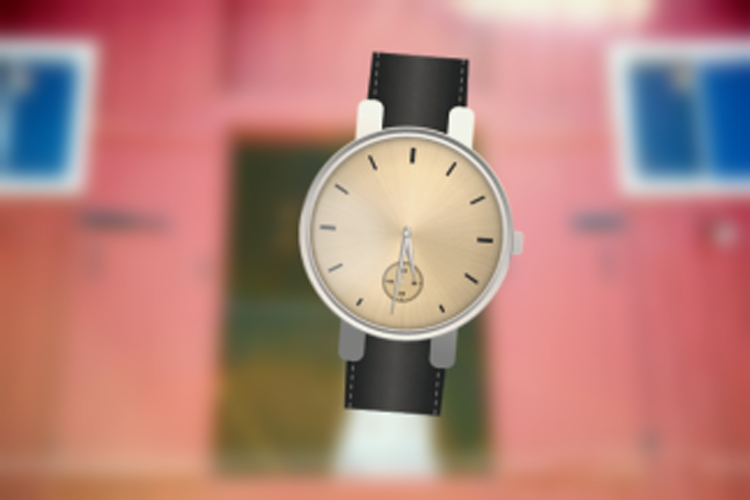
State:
5,31
